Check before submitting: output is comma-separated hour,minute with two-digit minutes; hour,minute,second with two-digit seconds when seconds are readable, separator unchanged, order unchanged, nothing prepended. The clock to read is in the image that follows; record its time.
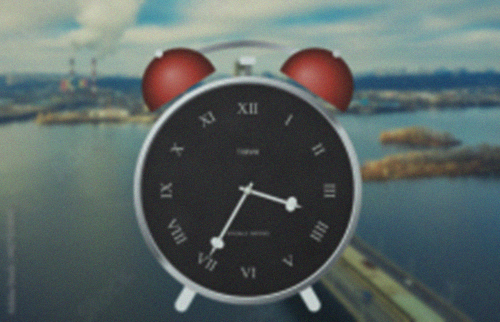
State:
3,35
